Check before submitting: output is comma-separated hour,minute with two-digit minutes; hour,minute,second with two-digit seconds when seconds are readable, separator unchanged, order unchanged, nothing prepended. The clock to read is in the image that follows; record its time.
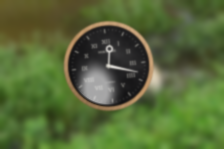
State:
12,18
